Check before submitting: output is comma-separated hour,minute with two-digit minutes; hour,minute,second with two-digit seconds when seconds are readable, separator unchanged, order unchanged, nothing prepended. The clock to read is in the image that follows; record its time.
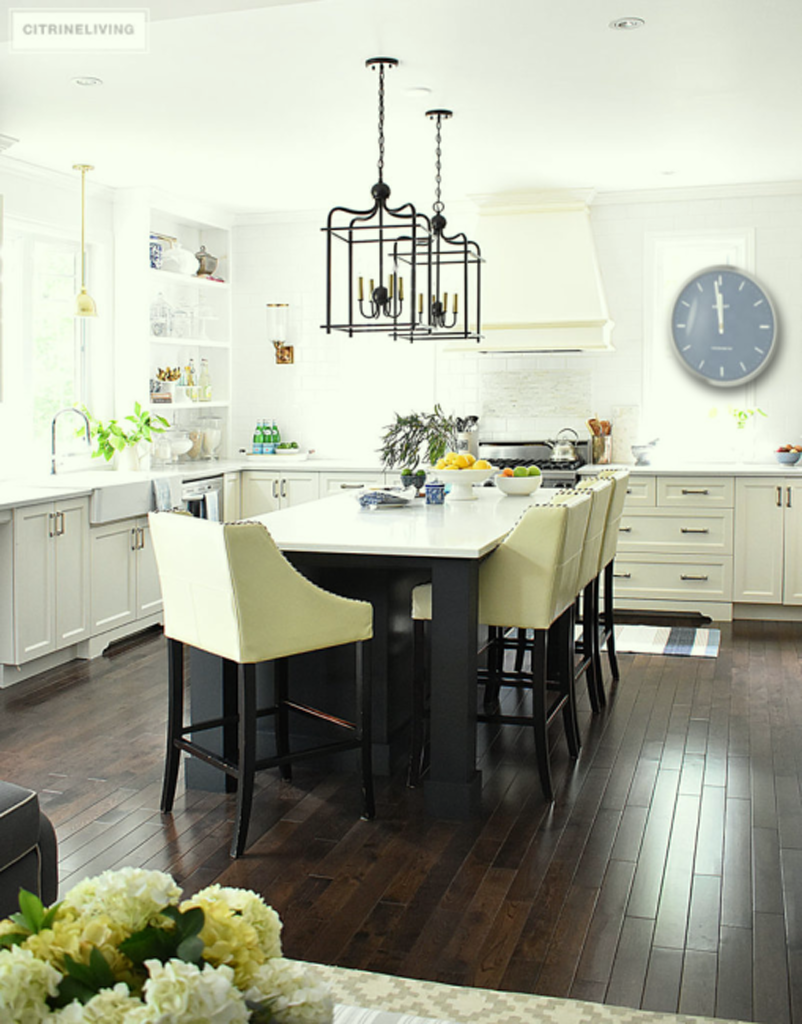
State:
11,59
